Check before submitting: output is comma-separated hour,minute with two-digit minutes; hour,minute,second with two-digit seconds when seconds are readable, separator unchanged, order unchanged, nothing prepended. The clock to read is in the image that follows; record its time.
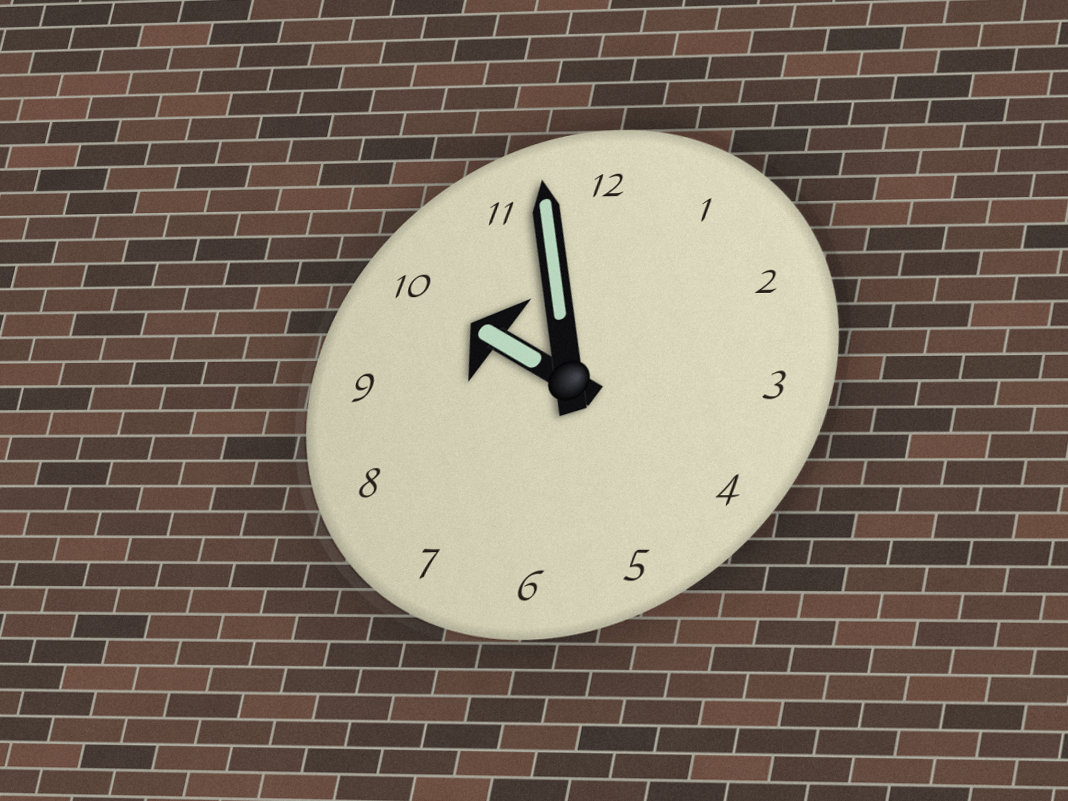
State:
9,57
